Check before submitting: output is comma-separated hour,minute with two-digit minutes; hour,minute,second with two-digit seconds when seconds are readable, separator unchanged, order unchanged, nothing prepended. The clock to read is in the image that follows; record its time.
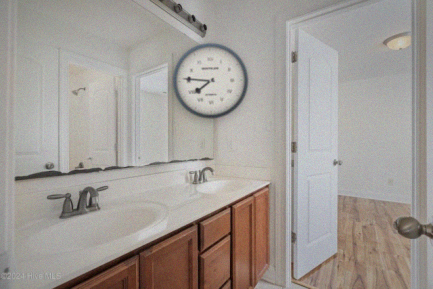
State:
7,46
